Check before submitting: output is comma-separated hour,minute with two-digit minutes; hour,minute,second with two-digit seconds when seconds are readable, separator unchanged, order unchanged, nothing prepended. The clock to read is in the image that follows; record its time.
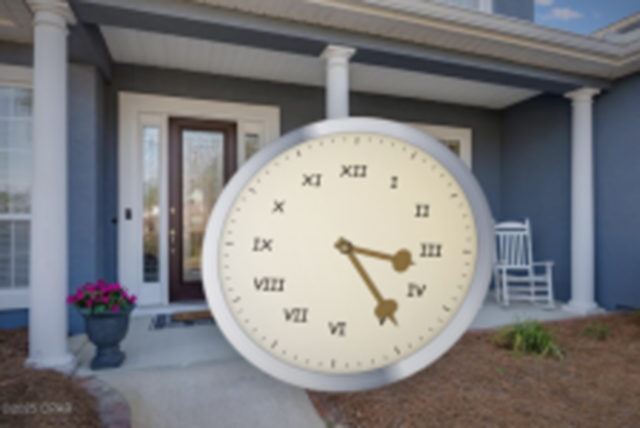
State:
3,24
